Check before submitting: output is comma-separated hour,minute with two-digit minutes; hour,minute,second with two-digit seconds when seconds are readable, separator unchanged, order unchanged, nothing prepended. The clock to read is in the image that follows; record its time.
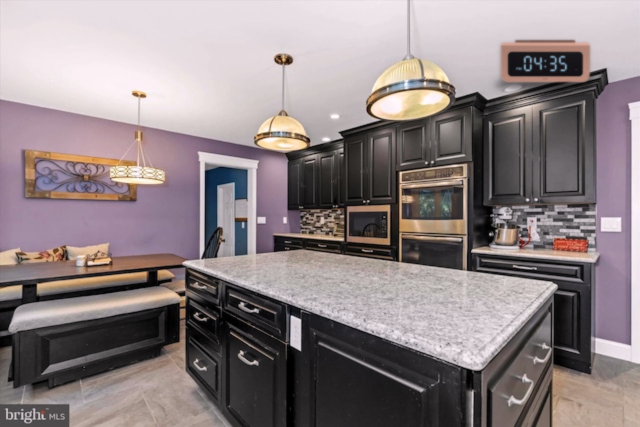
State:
4,35
